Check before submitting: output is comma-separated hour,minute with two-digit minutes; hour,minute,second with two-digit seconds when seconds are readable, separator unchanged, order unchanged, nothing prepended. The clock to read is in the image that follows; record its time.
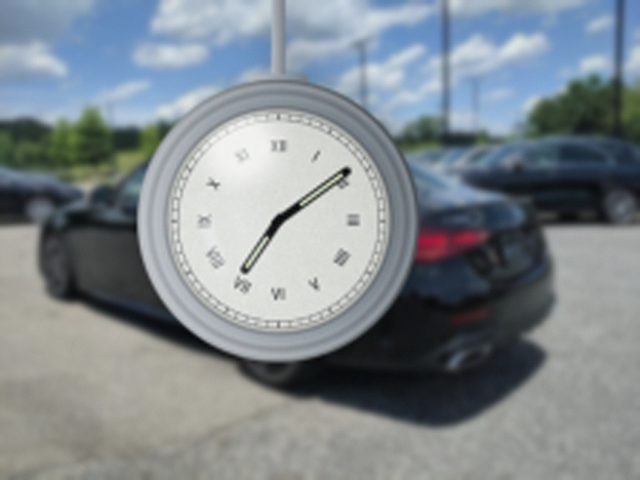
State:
7,09
